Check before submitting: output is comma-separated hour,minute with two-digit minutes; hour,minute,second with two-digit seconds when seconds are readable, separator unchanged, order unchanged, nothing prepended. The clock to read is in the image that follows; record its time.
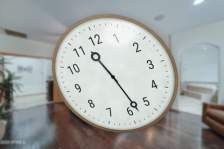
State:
11,28
